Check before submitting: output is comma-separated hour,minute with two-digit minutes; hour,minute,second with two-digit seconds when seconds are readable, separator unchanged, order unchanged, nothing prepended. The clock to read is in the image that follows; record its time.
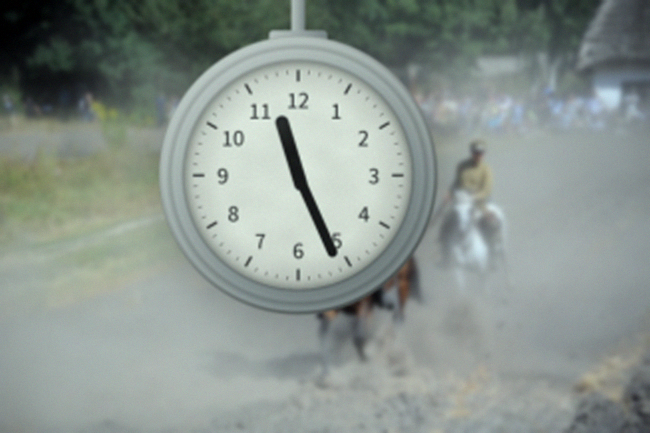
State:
11,26
